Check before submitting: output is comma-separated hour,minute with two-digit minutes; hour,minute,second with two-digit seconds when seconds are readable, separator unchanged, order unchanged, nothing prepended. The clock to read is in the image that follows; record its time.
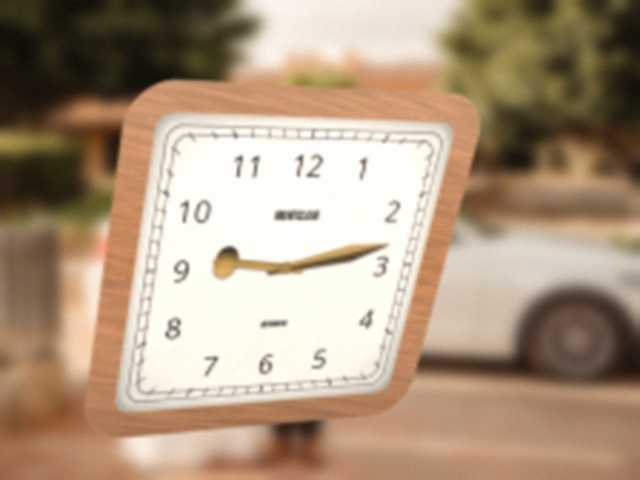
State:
9,13
